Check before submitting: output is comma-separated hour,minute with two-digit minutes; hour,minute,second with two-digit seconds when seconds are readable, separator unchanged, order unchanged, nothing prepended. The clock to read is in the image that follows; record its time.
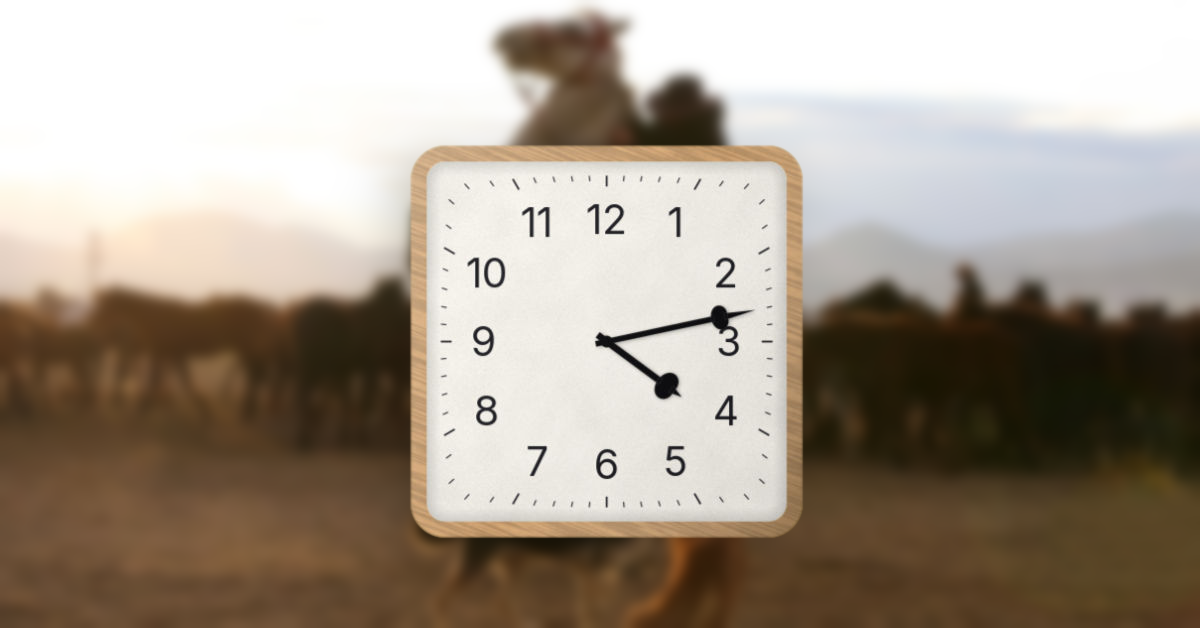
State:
4,13
